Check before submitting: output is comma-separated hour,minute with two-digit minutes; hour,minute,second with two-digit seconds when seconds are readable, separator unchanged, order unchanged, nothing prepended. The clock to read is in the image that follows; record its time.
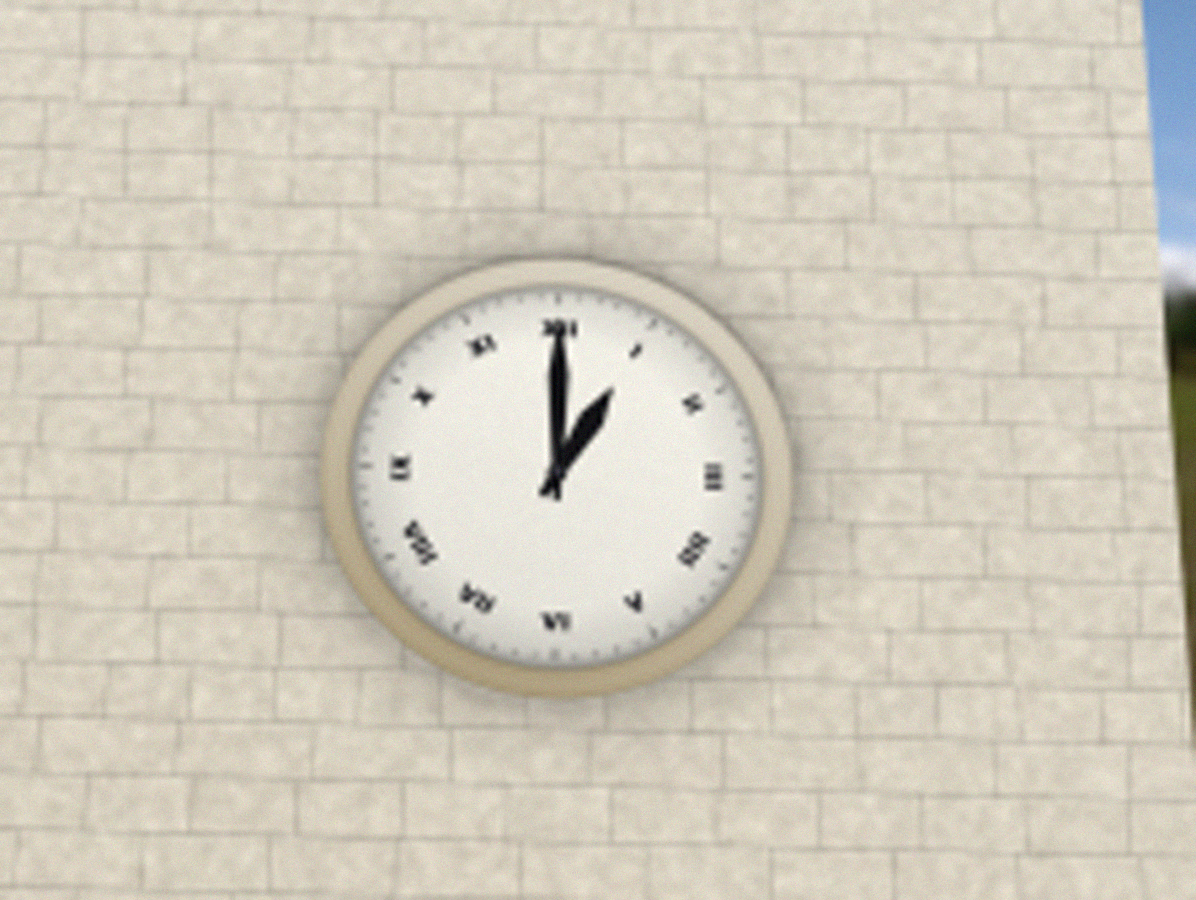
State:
1,00
